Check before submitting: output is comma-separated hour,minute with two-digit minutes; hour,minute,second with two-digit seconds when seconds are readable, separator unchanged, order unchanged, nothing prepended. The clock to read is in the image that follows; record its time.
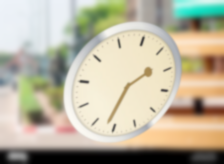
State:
1,32
